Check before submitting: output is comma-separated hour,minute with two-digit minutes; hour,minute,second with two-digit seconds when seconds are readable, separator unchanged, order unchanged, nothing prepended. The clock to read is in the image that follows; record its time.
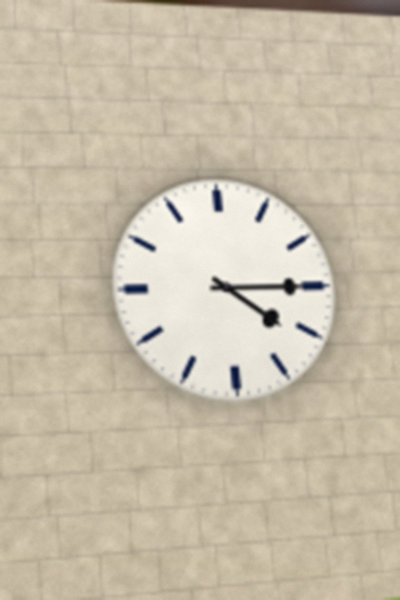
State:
4,15
